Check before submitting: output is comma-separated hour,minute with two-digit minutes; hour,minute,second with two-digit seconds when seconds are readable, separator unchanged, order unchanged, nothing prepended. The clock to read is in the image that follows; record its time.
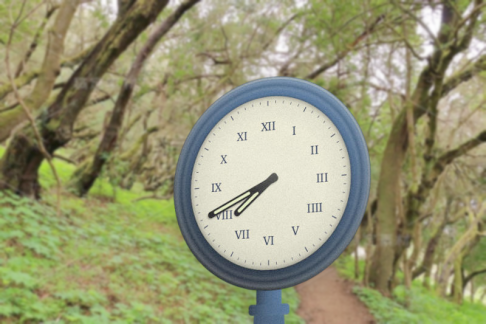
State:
7,41
